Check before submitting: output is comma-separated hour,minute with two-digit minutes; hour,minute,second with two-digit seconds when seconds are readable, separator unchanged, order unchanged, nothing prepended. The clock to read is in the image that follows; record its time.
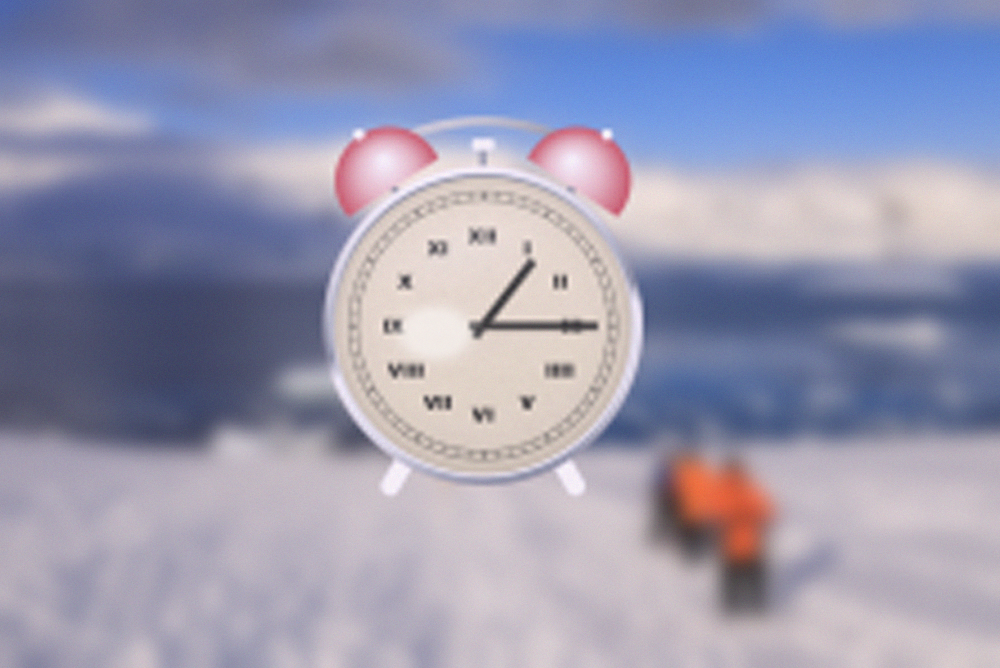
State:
1,15
